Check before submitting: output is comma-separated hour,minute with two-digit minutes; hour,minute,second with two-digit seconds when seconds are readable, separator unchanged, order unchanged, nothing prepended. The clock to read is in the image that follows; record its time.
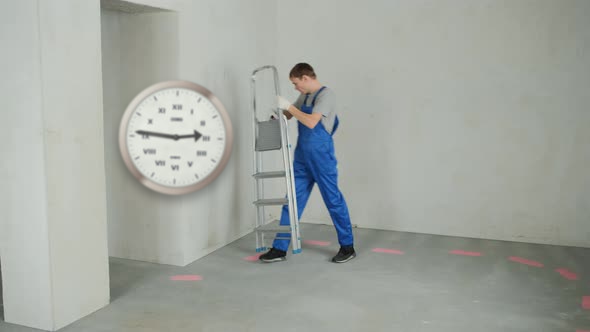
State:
2,46
